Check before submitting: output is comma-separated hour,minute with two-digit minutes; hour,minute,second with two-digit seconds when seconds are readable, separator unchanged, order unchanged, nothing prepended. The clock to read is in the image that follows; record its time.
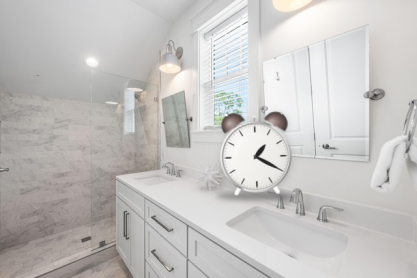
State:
1,20
